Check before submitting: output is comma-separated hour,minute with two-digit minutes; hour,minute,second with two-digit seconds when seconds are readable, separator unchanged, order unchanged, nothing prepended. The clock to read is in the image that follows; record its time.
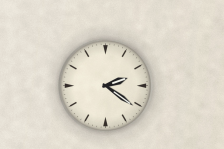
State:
2,21
